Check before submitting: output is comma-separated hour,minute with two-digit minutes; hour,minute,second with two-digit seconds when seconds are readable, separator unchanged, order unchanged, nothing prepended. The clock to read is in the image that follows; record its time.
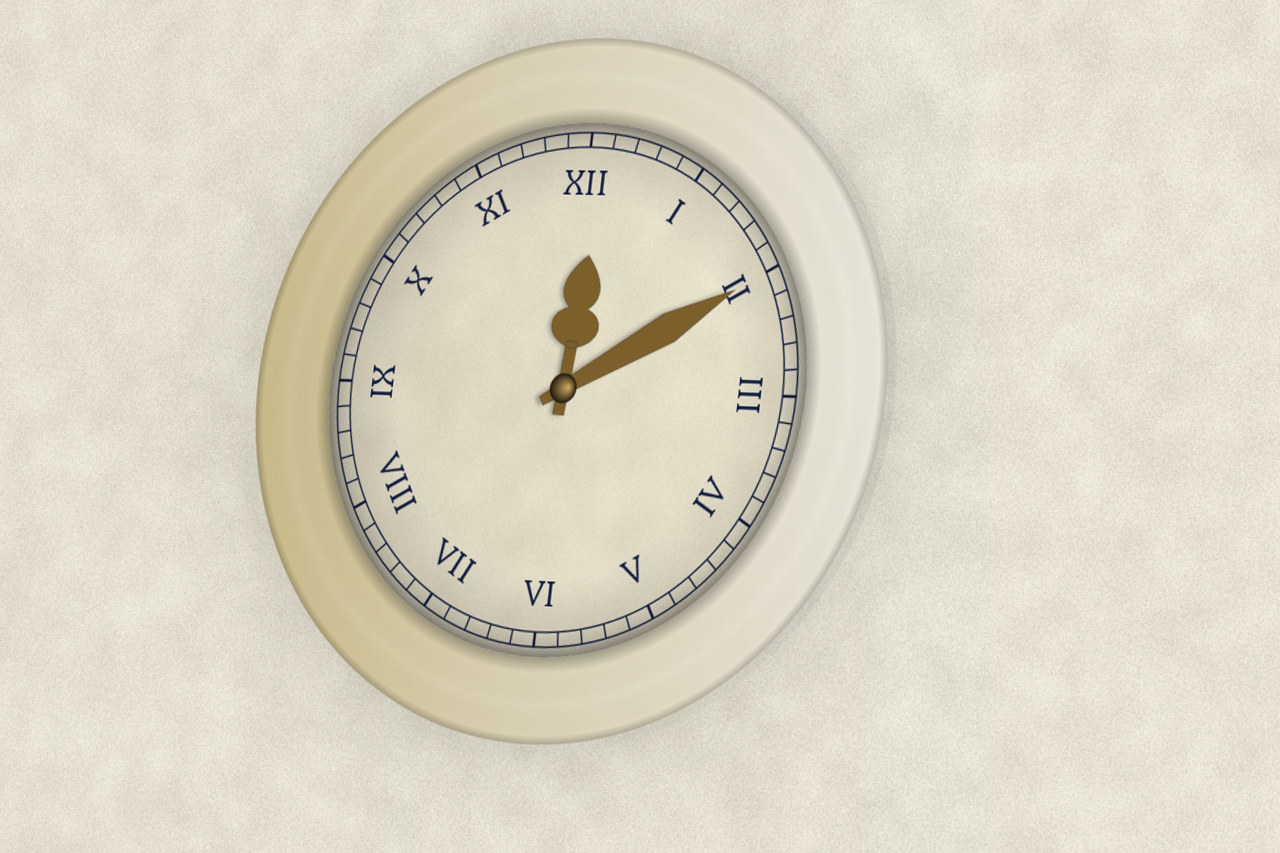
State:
12,10
